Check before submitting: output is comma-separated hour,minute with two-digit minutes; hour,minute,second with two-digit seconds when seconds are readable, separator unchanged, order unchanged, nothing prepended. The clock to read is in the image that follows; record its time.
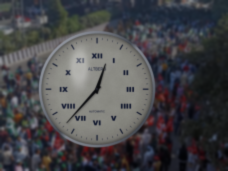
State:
12,37
